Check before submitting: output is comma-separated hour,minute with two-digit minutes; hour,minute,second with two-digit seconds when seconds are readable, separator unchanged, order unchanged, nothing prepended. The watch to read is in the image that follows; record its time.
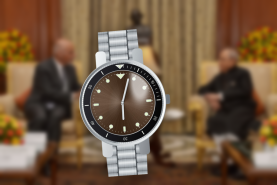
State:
6,03
